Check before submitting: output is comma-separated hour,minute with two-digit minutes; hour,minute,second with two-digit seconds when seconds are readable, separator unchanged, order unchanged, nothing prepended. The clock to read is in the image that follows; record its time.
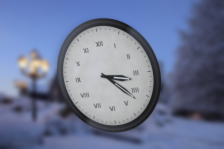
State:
3,22
